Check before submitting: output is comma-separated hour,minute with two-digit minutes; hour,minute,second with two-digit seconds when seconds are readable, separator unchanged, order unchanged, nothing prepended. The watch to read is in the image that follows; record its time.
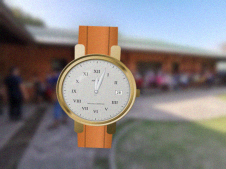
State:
12,03
